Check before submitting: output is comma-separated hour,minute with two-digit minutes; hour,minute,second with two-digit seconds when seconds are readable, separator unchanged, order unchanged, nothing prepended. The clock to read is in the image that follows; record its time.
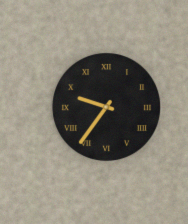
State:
9,36
